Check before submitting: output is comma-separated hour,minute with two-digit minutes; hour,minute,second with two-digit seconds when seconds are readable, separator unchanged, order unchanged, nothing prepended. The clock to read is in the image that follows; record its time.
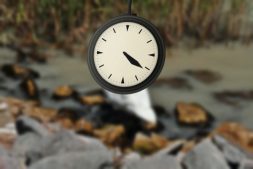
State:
4,21
